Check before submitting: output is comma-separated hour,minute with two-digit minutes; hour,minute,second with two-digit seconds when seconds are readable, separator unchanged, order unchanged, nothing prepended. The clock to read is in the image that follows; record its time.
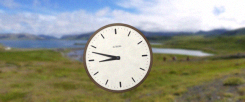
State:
8,48
